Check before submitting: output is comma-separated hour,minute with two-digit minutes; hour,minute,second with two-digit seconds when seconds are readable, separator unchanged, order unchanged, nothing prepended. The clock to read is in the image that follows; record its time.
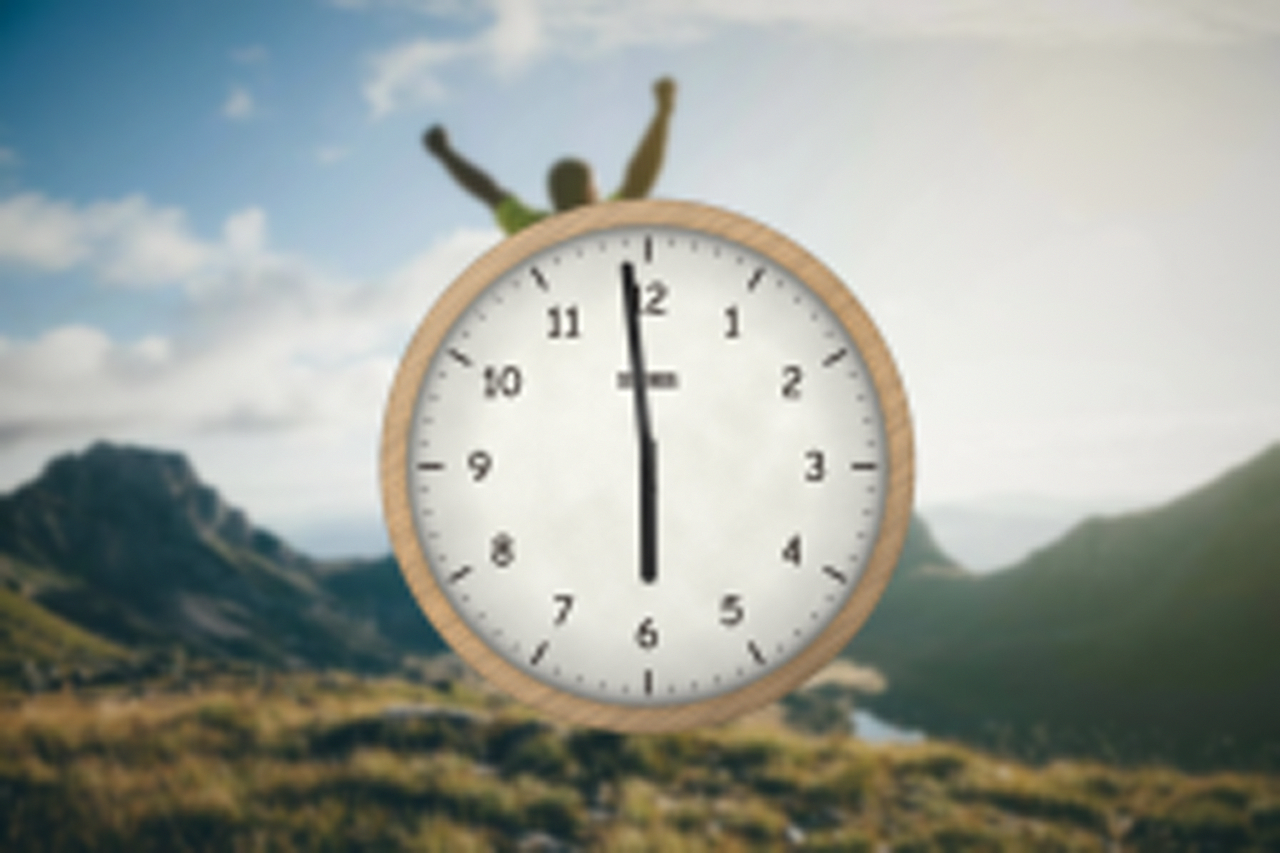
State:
5,59
